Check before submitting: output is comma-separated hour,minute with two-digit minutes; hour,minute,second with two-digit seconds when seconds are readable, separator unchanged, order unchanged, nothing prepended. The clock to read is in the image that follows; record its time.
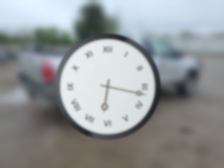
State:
6,17
